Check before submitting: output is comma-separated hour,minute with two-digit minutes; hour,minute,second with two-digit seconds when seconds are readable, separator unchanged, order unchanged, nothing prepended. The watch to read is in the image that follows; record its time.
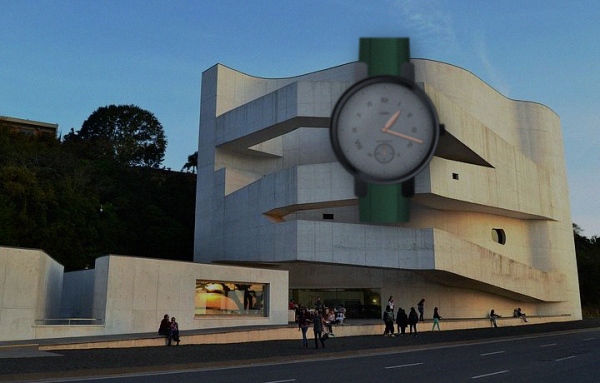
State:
1,18
